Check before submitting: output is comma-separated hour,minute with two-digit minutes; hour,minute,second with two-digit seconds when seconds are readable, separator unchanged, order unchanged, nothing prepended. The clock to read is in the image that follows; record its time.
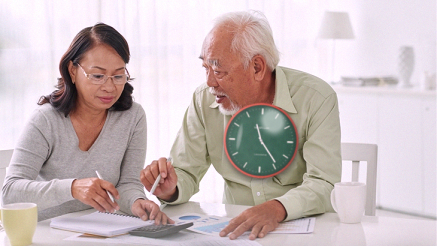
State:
11,24
